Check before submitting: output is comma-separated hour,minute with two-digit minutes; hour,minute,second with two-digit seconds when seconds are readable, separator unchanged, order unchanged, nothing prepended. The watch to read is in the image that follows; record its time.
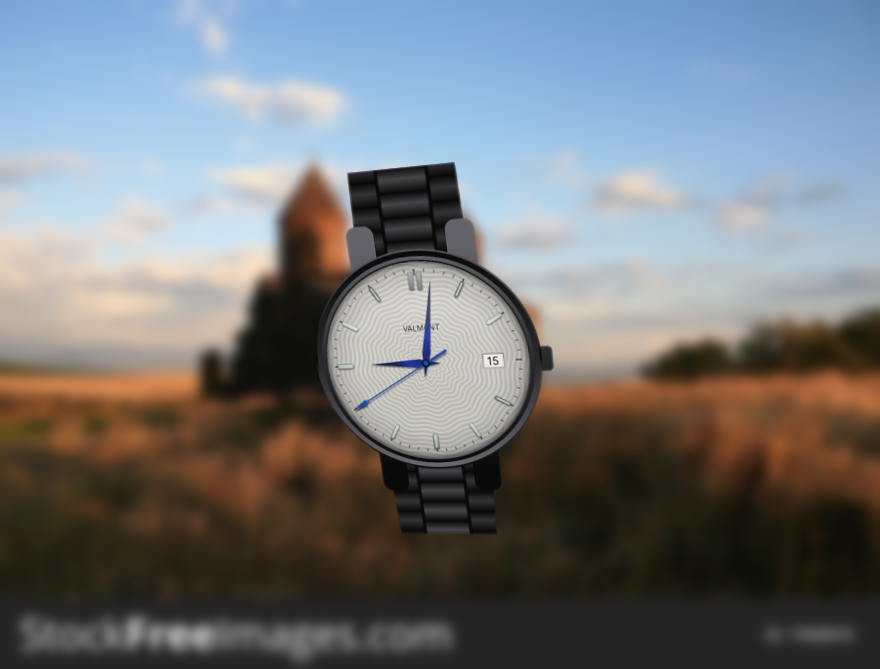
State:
9,01,40
